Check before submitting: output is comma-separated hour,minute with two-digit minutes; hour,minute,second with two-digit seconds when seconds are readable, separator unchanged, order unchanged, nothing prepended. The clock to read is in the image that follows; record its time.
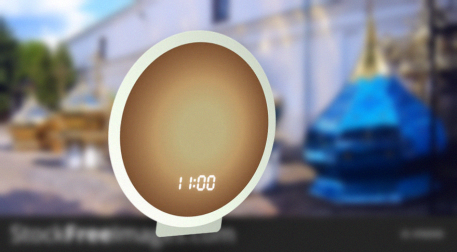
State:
11,00
